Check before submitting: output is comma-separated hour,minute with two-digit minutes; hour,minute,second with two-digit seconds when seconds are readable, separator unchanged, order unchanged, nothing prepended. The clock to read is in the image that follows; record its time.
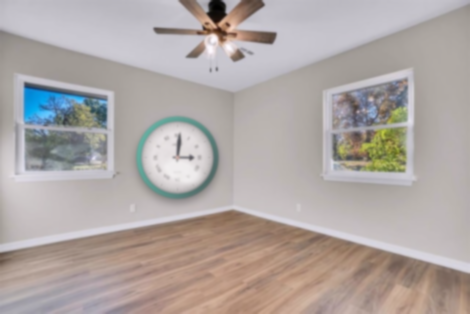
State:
3,01
